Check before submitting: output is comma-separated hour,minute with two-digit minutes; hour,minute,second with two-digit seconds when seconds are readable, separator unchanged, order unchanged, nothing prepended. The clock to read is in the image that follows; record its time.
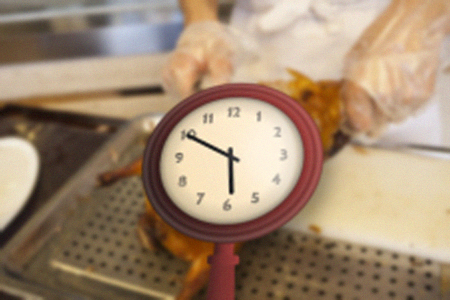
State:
5,50
